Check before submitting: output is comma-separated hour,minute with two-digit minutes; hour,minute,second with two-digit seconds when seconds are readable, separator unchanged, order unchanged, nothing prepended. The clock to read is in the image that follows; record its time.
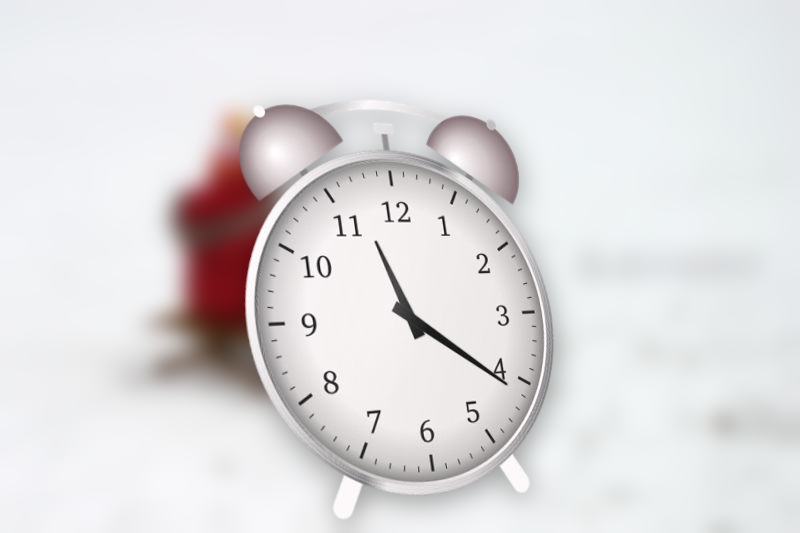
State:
11,21
